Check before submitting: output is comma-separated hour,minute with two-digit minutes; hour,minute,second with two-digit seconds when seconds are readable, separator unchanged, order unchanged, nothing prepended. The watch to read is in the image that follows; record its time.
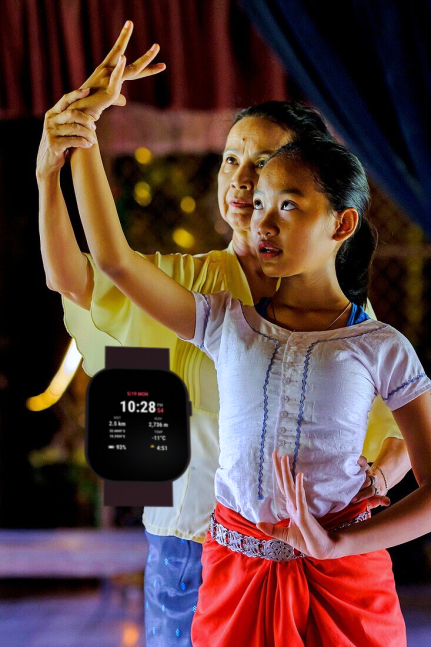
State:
10,28
